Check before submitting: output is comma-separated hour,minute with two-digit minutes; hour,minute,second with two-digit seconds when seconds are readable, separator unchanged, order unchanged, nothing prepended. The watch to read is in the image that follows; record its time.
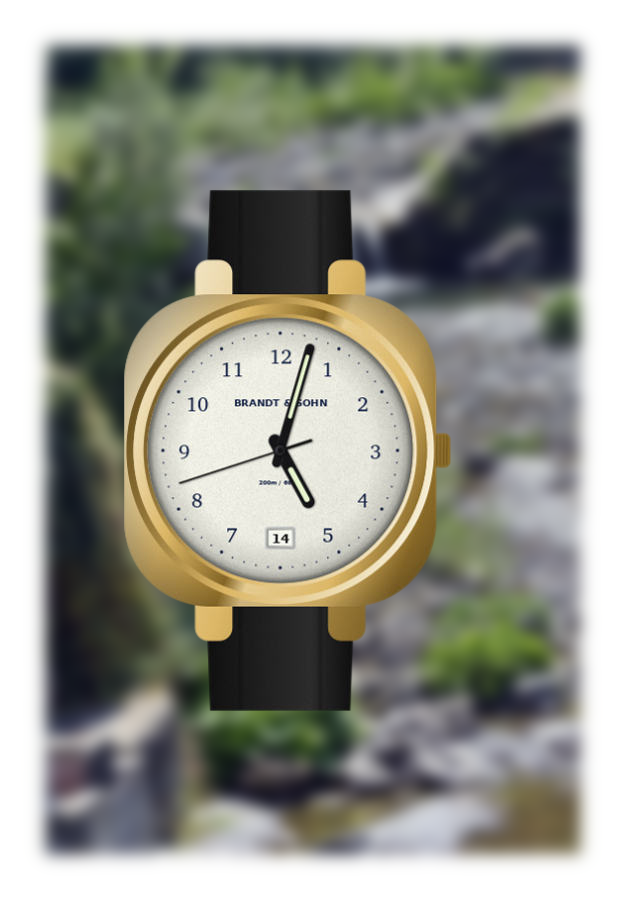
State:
5,02,42
